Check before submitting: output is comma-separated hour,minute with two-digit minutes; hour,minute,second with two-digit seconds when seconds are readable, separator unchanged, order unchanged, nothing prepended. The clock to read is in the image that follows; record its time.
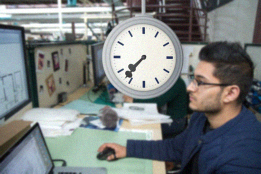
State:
7,37
